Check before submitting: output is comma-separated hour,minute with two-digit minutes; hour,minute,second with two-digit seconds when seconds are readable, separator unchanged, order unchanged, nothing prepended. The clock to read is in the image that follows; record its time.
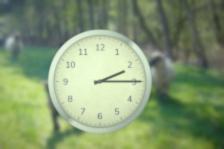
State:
2,15
